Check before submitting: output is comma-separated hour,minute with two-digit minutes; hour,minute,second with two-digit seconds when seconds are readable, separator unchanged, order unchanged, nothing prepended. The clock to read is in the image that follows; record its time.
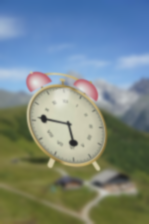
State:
5,46
